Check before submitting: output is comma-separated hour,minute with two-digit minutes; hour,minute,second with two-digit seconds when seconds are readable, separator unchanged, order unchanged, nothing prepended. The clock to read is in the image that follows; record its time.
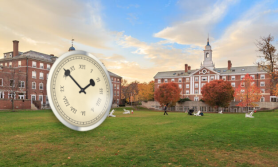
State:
1,52
